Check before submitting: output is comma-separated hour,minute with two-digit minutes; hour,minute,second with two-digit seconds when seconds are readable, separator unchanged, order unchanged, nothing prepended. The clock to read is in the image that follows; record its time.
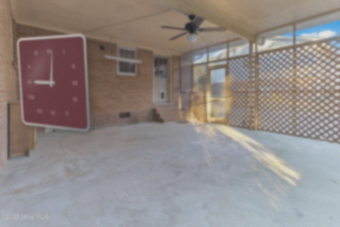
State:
9,01
